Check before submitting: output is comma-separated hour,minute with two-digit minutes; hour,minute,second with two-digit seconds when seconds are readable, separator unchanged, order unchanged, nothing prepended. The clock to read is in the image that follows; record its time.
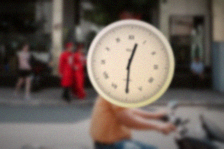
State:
12,30
